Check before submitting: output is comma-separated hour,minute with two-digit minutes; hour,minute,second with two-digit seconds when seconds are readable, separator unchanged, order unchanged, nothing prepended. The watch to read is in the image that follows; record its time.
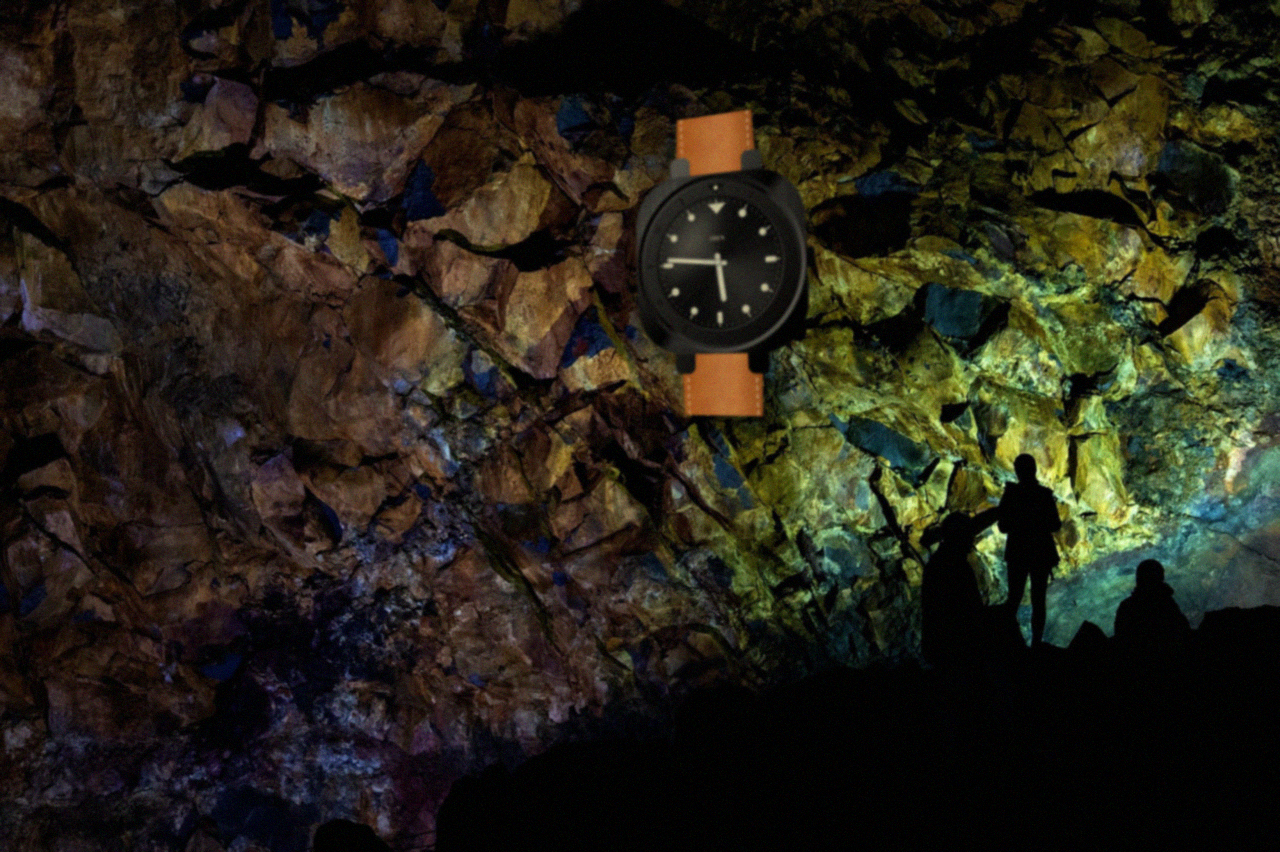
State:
5,46
